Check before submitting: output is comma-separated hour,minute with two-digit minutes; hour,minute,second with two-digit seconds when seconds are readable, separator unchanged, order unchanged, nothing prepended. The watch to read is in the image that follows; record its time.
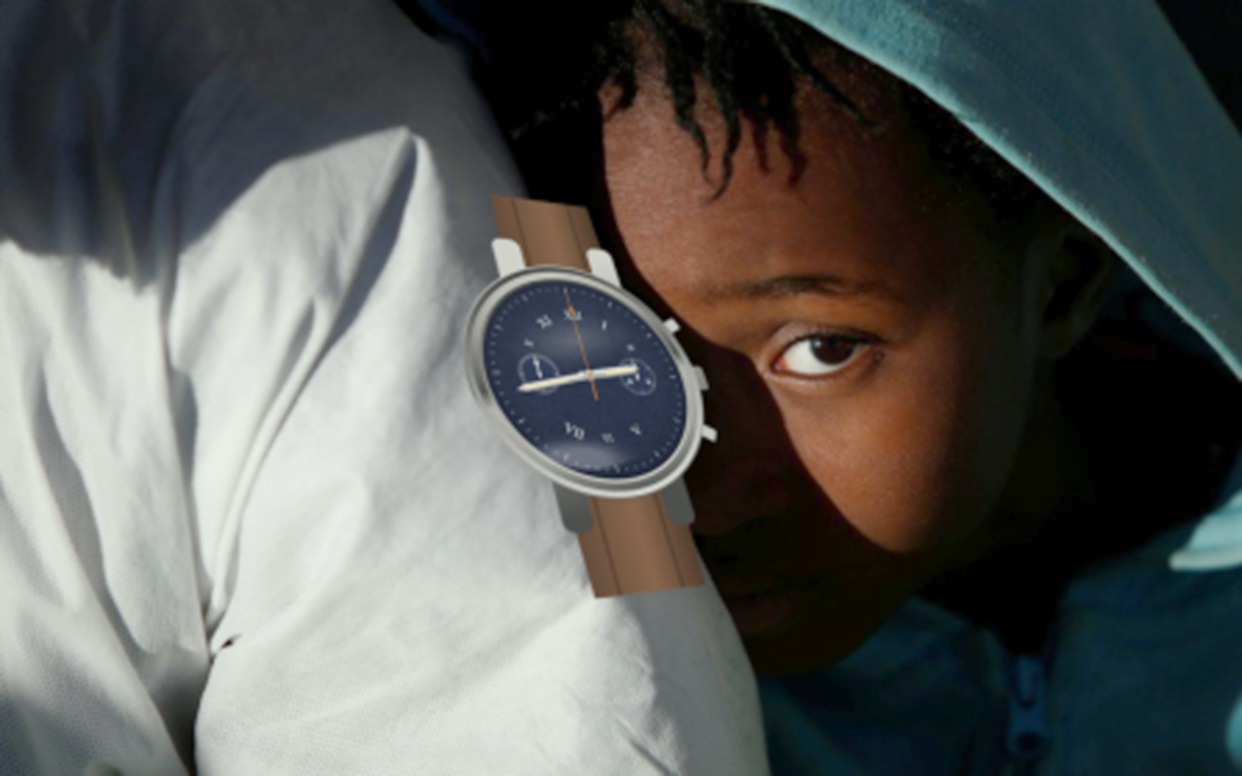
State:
2,43
